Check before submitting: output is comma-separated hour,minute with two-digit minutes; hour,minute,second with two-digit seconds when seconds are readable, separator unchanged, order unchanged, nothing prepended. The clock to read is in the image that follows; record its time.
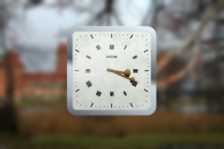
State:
3,19
